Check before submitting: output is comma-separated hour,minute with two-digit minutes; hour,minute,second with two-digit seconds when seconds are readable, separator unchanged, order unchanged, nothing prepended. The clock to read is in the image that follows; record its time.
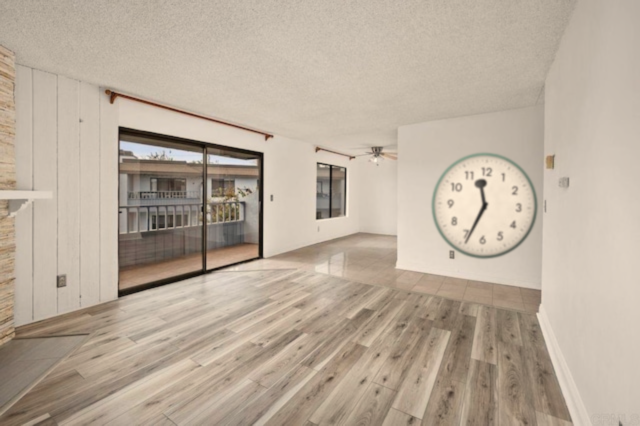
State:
11,34
